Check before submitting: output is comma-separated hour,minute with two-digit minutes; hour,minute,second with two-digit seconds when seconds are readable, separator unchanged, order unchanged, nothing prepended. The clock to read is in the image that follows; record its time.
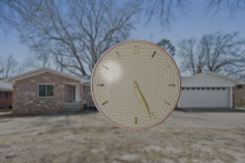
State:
5,26
